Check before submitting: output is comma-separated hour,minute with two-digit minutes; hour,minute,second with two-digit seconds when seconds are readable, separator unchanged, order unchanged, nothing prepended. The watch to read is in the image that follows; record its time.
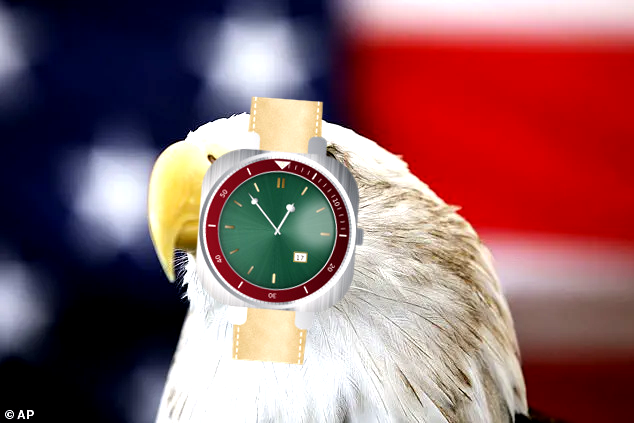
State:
12,53
